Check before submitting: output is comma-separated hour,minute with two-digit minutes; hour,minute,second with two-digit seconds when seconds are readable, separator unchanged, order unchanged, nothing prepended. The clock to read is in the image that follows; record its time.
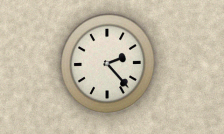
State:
2,23
